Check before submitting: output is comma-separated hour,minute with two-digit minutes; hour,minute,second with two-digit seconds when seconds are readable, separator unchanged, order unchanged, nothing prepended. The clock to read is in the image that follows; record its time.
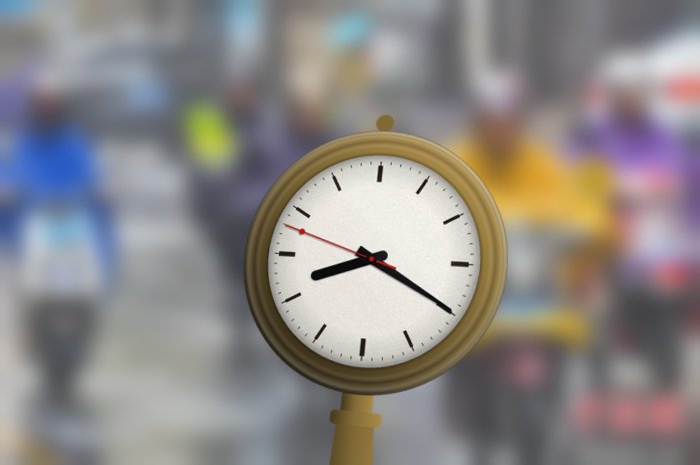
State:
8,19,48
